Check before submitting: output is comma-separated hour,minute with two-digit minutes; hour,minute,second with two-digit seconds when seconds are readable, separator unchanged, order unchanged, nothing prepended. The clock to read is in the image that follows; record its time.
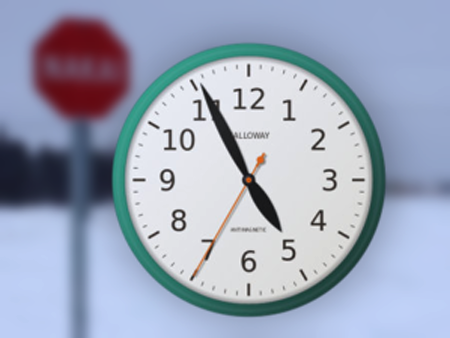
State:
4,55,35
